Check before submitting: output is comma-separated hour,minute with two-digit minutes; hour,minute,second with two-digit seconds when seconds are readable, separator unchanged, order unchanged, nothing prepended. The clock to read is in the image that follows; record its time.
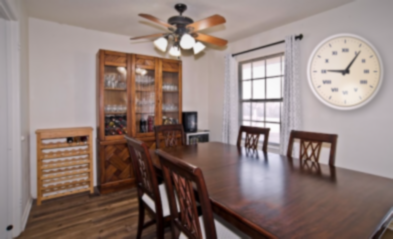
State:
9,06
